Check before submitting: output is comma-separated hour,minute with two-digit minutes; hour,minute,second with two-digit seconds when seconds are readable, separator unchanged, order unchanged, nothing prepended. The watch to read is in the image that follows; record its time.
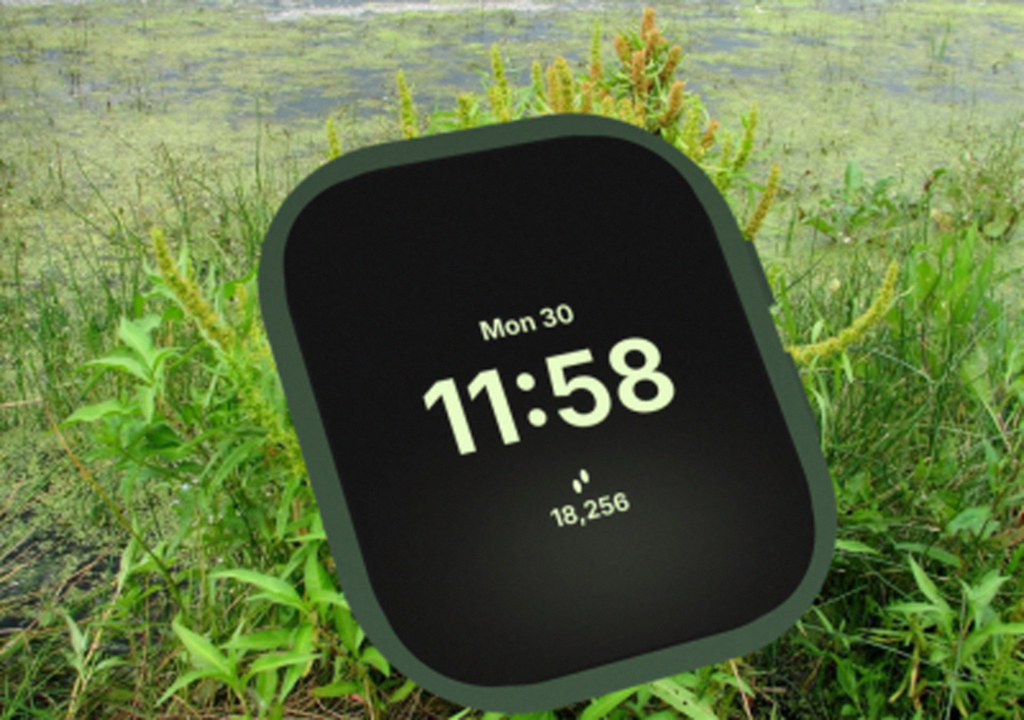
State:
11,58
